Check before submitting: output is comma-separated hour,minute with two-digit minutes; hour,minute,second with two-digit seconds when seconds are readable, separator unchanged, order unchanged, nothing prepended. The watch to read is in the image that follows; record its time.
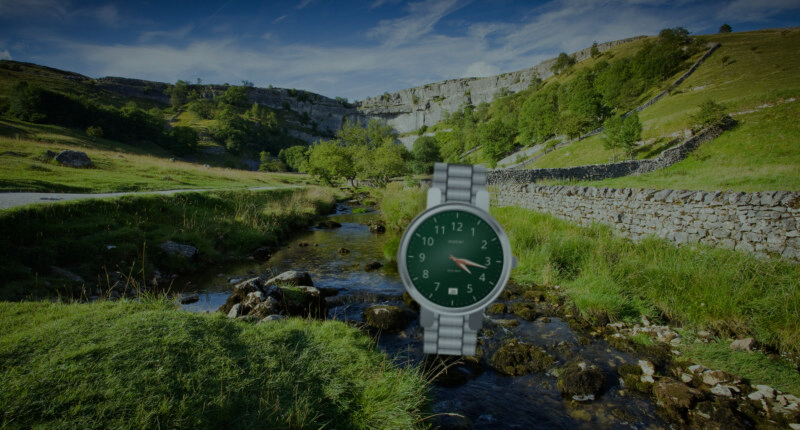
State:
4,17
